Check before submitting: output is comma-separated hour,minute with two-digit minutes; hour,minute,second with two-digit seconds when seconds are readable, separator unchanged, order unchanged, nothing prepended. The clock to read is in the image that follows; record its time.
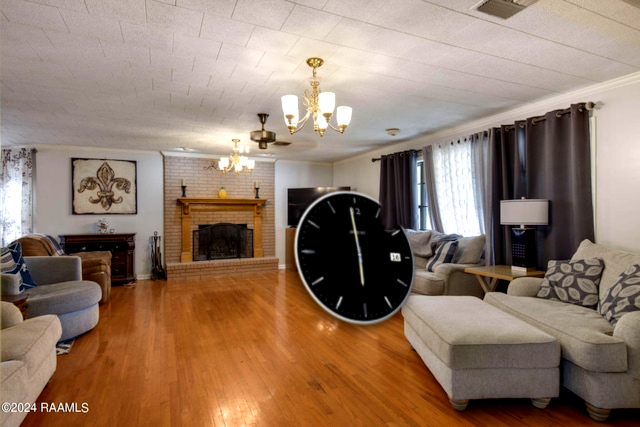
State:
5,59
